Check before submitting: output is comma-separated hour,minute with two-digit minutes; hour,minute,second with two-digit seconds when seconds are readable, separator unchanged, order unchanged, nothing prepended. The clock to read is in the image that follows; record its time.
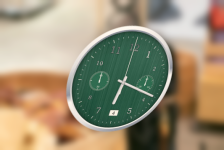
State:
6,18
